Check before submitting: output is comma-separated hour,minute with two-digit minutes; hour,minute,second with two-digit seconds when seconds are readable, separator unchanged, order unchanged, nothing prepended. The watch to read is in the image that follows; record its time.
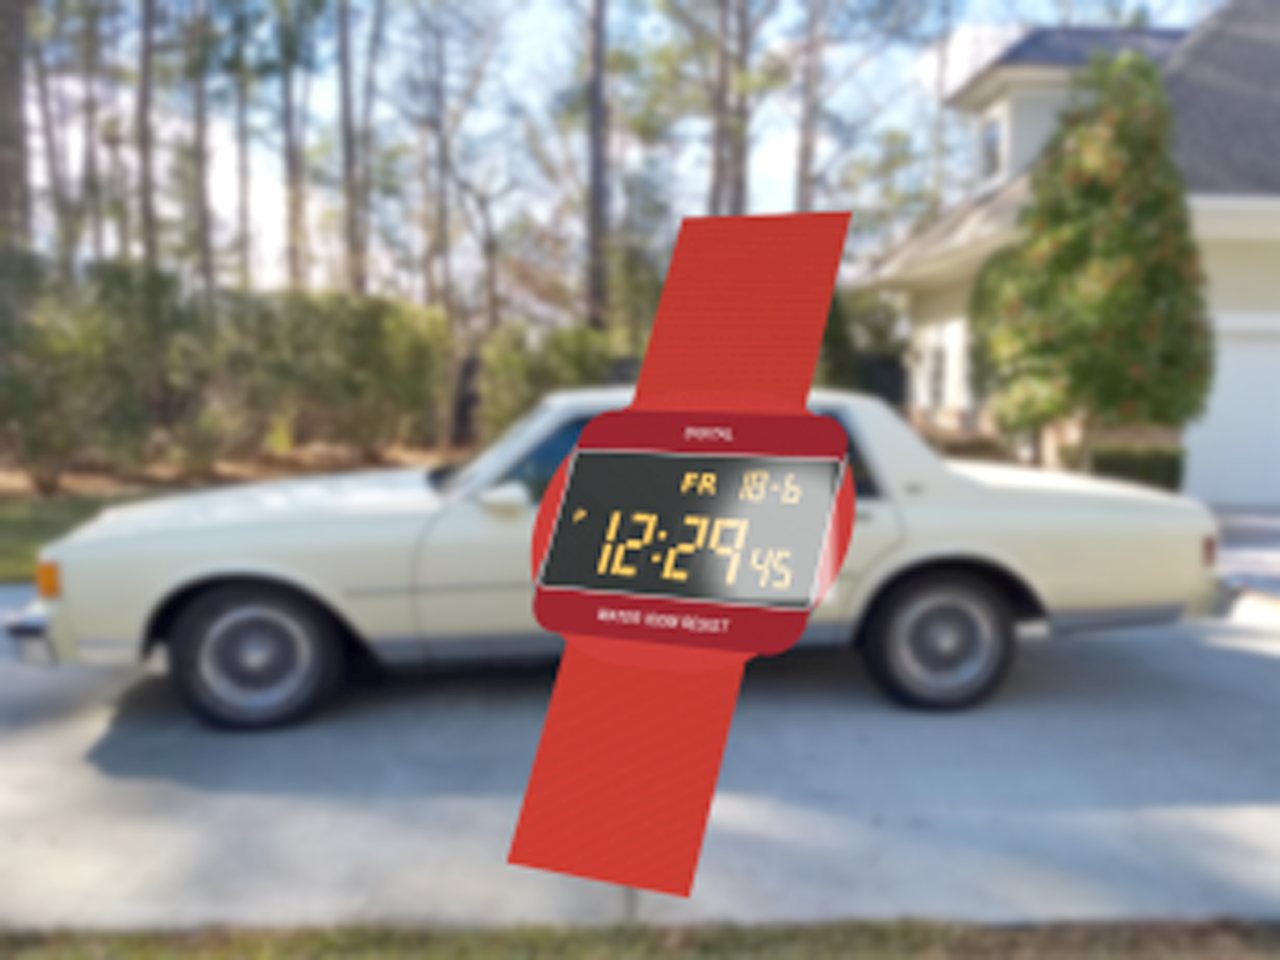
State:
12,29,45
